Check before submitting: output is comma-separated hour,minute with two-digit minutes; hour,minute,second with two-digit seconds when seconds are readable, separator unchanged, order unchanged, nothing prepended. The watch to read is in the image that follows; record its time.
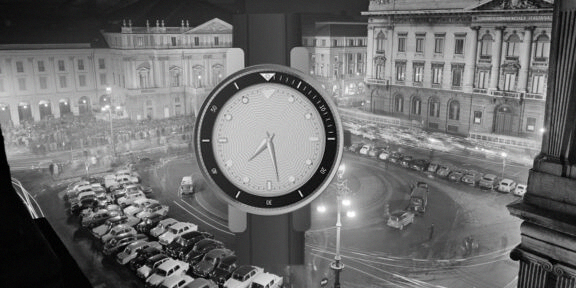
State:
7,28
